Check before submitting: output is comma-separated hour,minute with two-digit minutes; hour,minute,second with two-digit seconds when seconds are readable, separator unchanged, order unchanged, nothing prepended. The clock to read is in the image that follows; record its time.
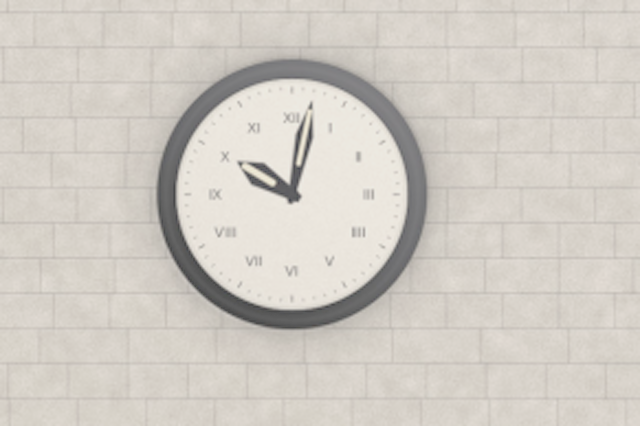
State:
10,02
